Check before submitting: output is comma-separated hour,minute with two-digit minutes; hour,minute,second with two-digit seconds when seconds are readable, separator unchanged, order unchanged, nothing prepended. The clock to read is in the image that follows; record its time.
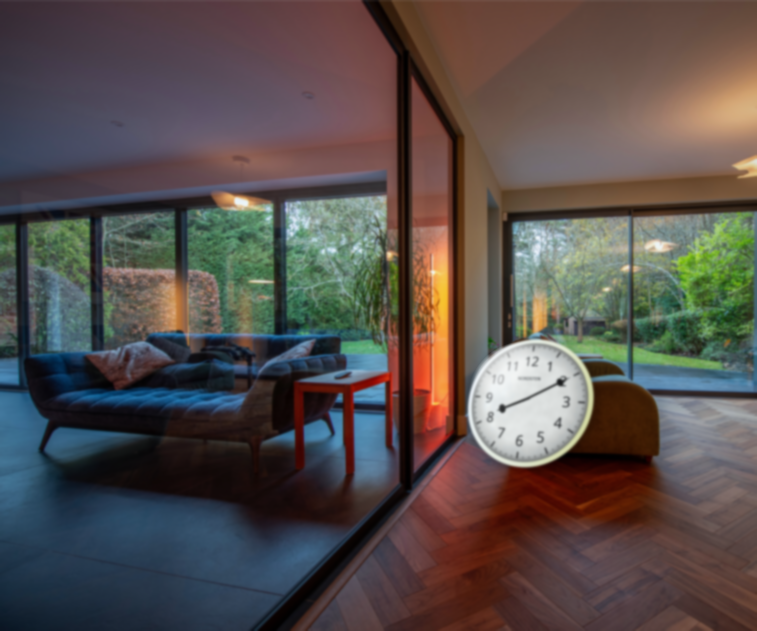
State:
8,10
